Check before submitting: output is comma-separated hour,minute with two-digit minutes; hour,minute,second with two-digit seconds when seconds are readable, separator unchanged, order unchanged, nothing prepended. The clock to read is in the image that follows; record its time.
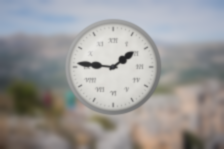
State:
1,46
